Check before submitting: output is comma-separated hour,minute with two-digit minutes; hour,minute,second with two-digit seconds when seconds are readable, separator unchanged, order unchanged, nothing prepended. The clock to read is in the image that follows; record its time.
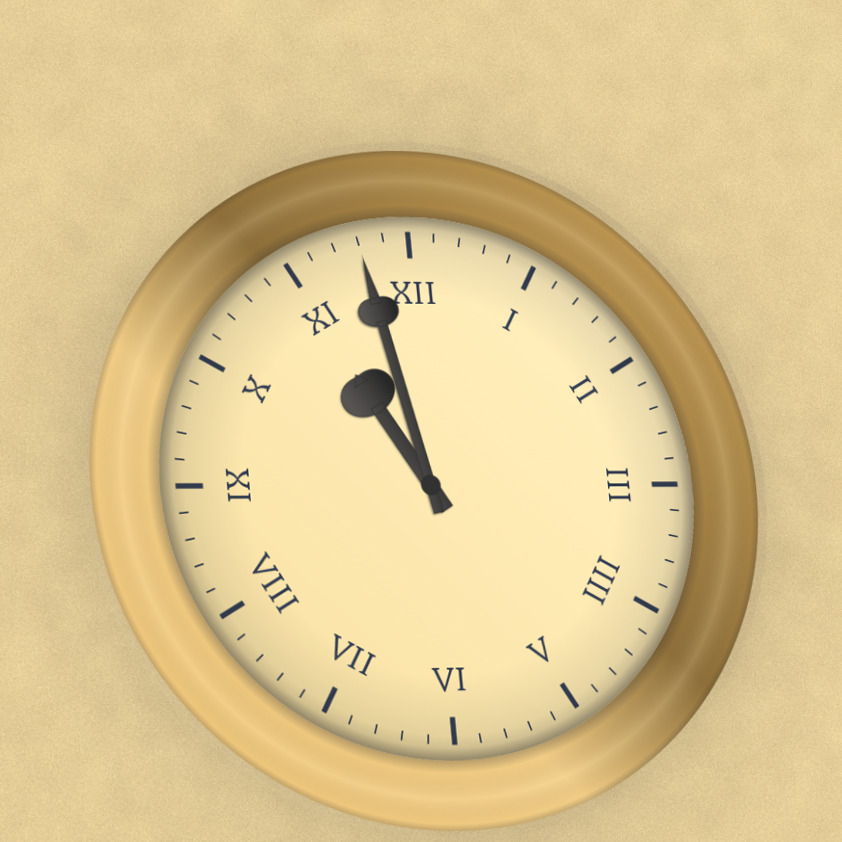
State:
10,58
